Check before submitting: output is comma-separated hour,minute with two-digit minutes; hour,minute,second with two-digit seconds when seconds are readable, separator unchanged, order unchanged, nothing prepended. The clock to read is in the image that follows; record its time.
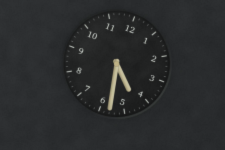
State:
4,28
